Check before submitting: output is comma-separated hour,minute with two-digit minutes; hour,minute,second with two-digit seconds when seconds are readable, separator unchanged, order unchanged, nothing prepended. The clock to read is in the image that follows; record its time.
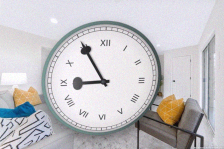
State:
8,55
